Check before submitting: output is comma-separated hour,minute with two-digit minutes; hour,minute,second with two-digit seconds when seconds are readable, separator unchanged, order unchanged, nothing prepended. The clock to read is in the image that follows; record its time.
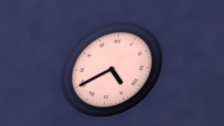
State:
4,40
